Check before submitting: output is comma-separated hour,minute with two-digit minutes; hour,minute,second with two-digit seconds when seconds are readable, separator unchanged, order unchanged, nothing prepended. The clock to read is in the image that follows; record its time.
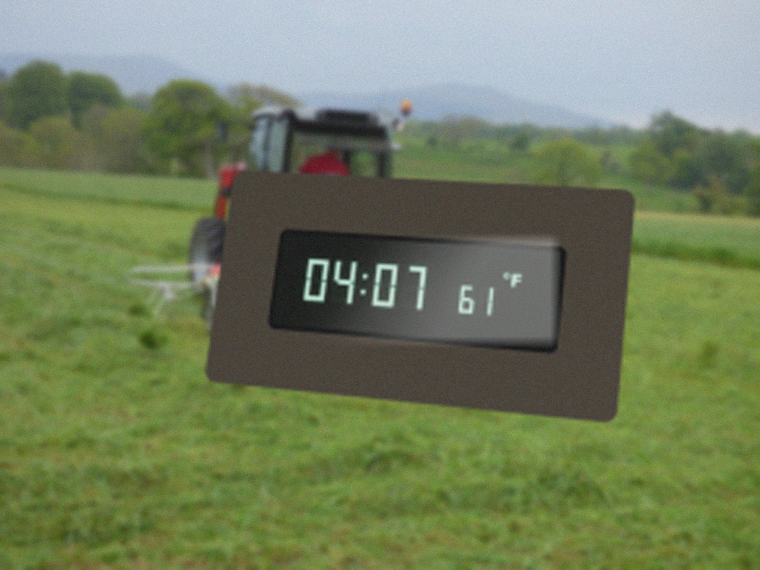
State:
4,07
